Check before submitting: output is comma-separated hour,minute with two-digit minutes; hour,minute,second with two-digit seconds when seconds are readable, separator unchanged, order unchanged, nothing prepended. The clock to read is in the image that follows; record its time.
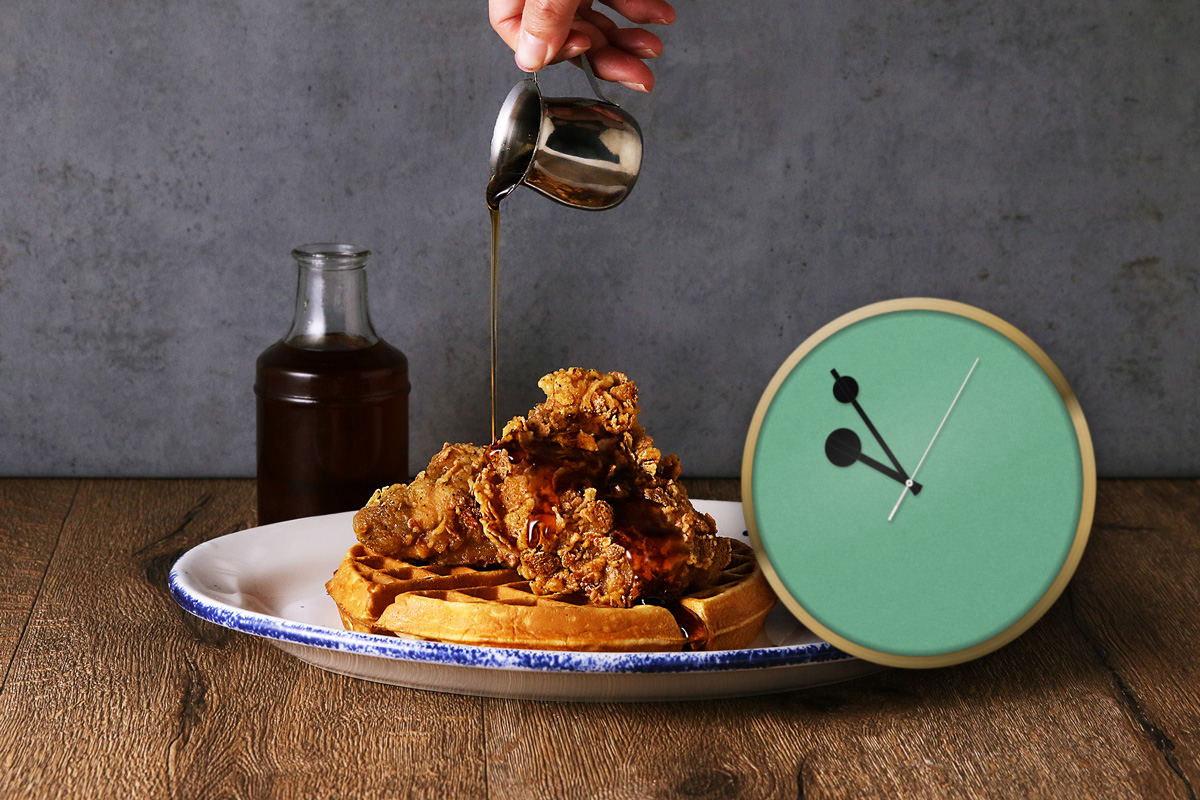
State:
9,54,05
